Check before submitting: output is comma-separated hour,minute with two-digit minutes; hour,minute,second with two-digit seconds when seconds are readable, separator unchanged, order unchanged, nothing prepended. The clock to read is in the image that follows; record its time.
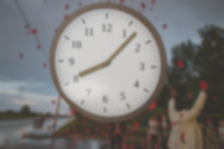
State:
8,07
